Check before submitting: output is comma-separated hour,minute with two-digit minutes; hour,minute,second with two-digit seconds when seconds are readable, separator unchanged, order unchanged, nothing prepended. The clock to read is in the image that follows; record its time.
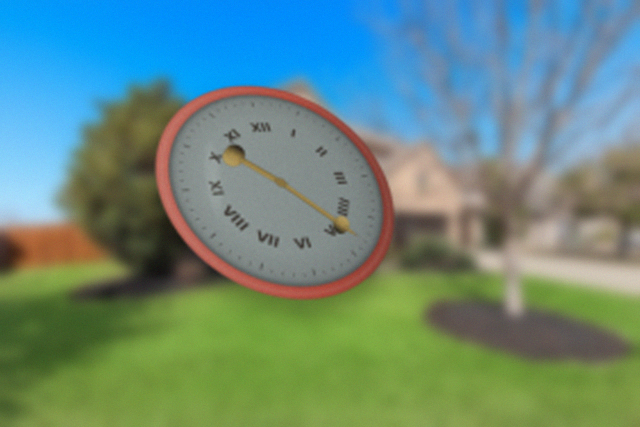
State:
10,23
